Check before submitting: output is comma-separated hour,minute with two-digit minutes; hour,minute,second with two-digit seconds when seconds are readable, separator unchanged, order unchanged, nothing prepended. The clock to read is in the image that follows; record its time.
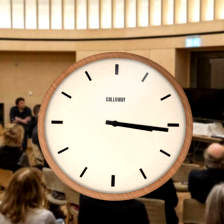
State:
3,16
